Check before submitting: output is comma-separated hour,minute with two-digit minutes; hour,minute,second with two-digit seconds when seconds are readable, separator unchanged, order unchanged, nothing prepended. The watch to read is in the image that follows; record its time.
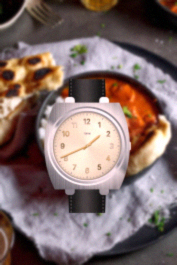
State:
1,41
